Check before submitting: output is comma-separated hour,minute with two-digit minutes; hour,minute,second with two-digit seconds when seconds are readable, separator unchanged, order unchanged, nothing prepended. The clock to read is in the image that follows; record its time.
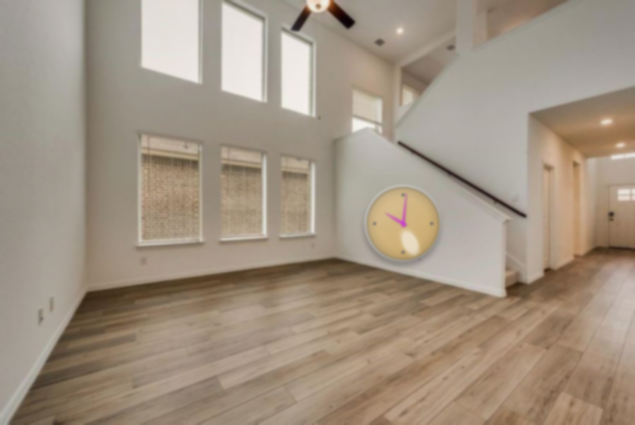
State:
10,01
